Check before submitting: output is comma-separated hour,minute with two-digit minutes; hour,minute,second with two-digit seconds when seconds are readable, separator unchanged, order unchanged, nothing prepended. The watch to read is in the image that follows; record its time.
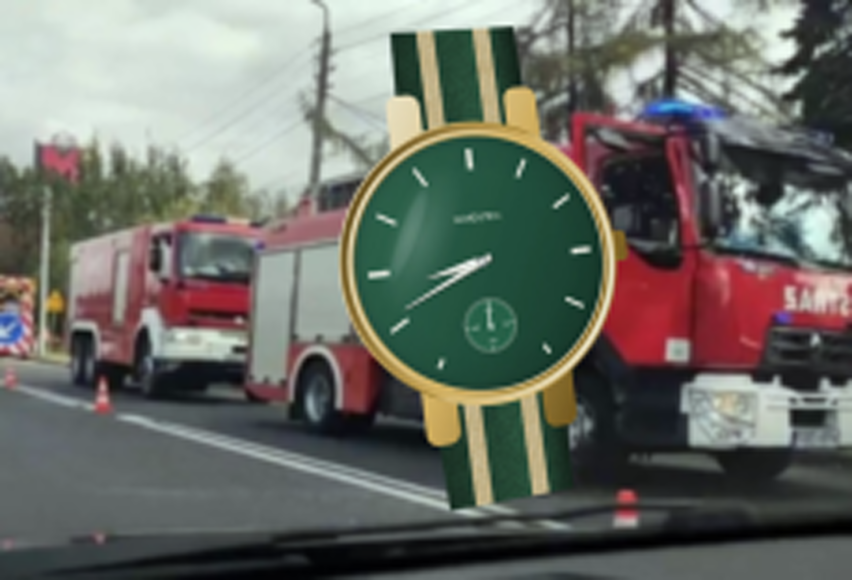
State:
8,41
